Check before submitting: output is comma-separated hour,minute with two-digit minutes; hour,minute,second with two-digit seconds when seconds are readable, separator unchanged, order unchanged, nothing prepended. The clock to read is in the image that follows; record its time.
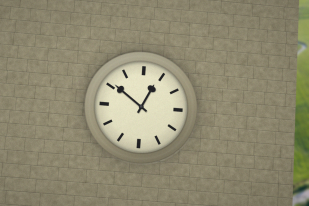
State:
12,51
